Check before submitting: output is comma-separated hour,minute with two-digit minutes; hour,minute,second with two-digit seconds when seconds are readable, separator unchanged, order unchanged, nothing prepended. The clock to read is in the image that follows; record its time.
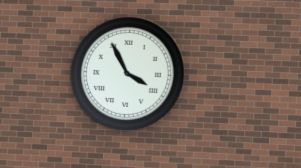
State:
3,55
